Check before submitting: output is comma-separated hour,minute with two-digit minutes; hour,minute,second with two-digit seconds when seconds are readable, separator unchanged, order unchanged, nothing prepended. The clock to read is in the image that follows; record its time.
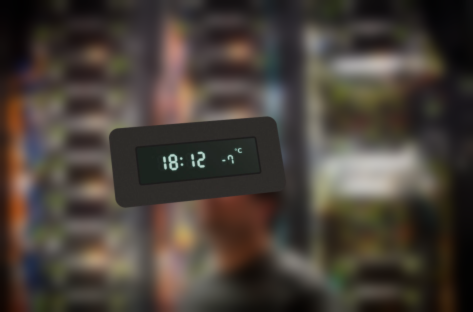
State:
18,12
